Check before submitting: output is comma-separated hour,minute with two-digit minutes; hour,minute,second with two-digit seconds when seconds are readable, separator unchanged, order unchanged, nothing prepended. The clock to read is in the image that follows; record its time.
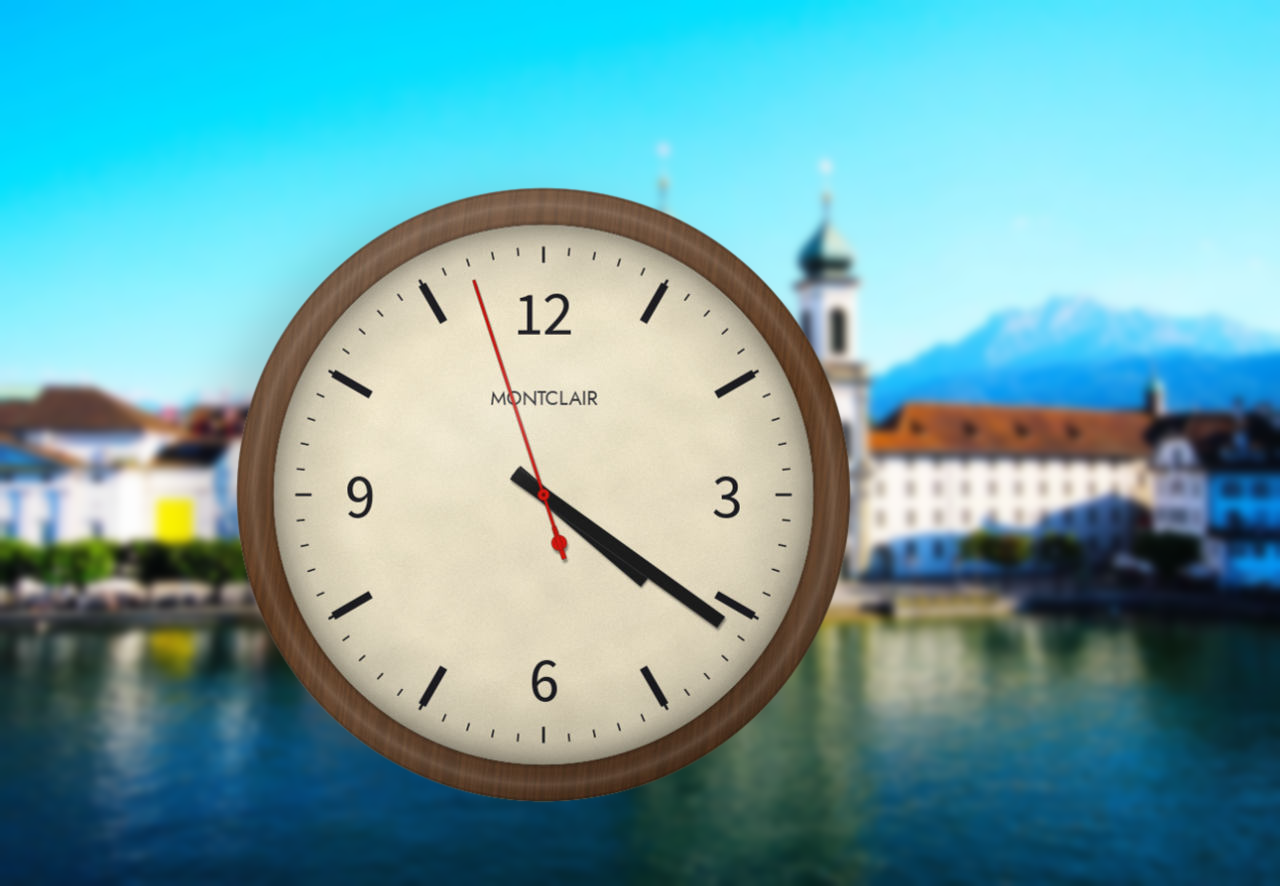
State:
4,20,57
